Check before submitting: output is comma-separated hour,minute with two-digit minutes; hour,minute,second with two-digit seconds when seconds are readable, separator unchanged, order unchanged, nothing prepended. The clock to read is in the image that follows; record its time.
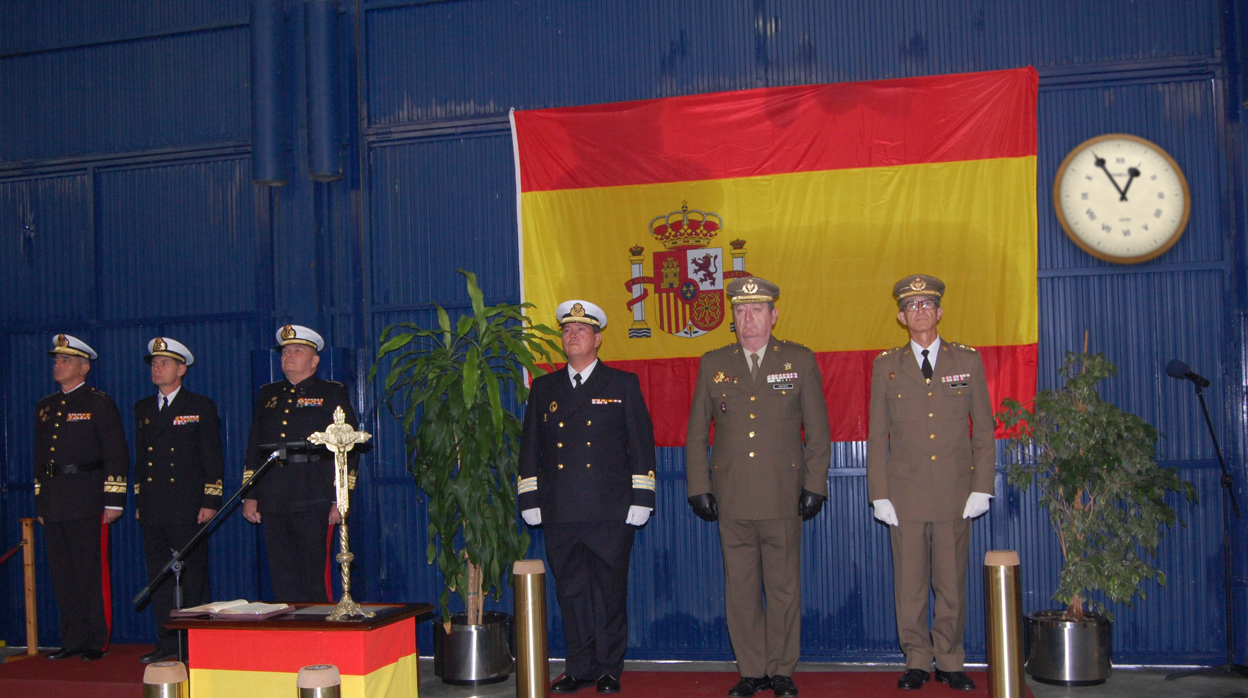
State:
12,55
